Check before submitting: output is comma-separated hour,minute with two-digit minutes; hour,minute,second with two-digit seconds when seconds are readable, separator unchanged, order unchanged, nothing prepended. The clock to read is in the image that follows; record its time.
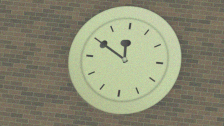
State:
11,50
